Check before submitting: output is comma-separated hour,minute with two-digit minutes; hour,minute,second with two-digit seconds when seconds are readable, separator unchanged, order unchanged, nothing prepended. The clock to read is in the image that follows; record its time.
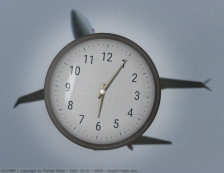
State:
6,05
